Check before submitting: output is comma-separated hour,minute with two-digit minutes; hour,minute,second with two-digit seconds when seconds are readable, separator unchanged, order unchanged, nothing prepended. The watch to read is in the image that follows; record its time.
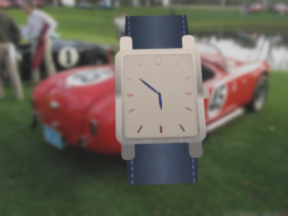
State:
5,52
